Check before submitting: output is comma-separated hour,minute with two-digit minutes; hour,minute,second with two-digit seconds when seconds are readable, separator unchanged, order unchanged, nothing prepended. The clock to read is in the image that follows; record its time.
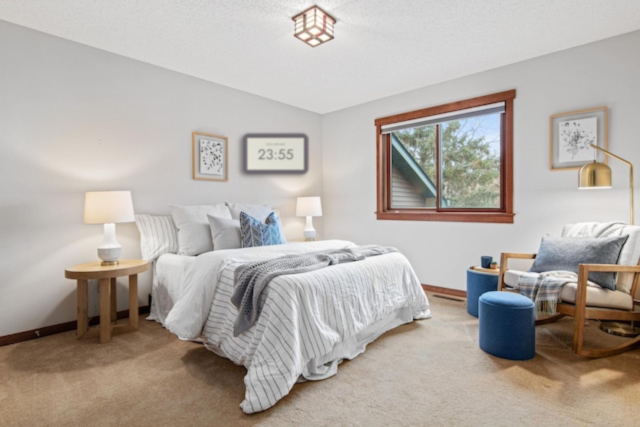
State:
23,55
